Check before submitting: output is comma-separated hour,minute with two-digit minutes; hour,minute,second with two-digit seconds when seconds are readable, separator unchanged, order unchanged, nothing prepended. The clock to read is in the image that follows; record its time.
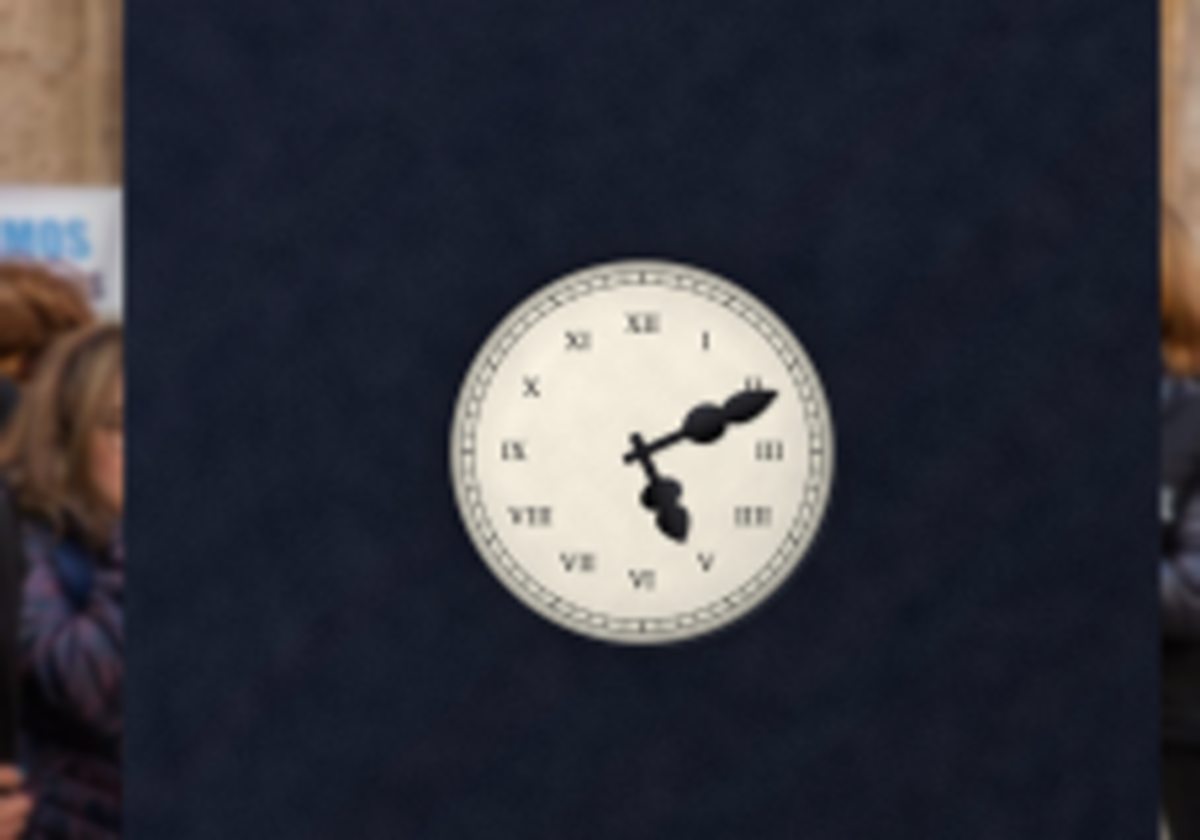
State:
5,11
